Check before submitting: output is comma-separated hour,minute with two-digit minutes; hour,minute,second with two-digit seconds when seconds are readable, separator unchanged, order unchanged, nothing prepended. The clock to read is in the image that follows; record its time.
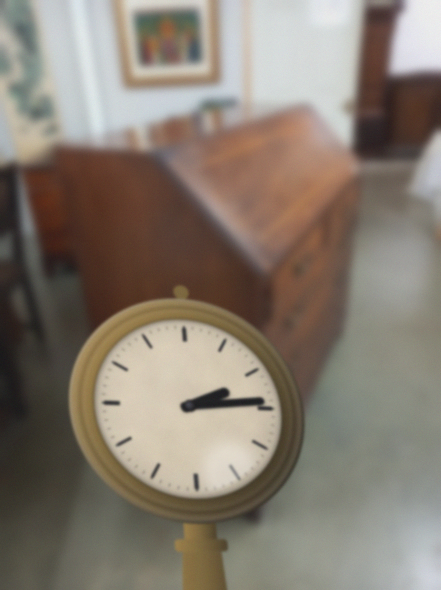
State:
2,14
